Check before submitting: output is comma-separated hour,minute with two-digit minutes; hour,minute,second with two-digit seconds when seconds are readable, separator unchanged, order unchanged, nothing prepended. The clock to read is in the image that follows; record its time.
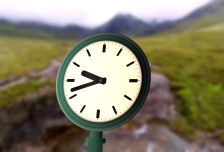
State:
9,42
